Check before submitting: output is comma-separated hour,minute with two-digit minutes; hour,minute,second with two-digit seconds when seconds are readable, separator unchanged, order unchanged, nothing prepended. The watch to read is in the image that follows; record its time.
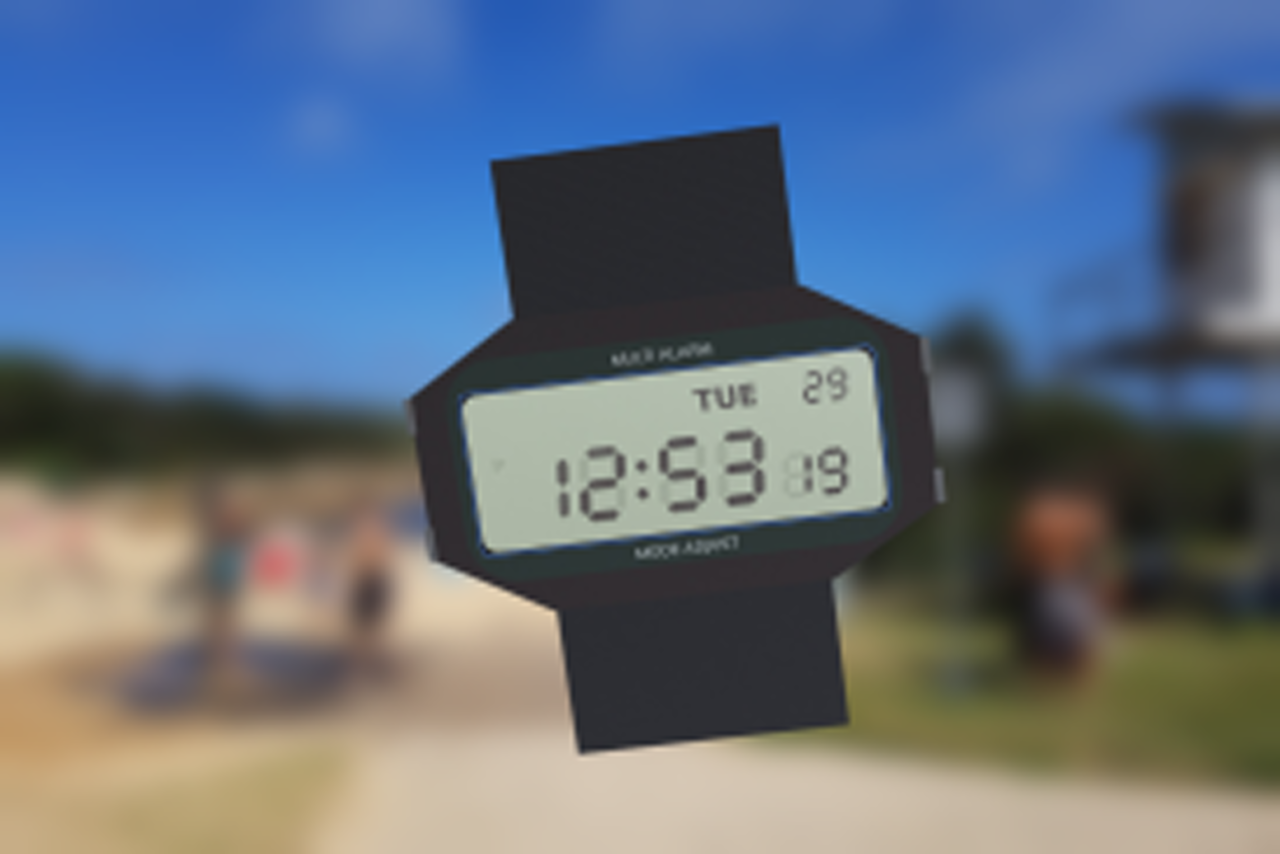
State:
12,53,19
